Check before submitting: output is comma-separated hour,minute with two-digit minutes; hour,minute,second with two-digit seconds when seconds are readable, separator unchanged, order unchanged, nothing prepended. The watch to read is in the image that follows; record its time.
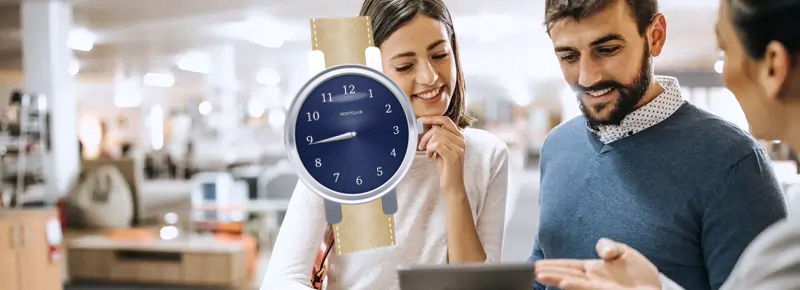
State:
8,44
